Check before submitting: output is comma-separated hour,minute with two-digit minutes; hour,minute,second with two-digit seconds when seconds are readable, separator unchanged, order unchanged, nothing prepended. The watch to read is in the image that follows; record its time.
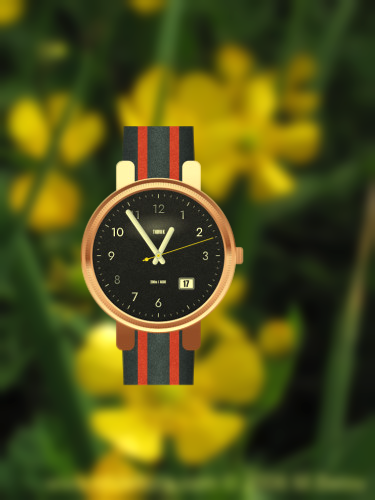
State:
12,54,12
